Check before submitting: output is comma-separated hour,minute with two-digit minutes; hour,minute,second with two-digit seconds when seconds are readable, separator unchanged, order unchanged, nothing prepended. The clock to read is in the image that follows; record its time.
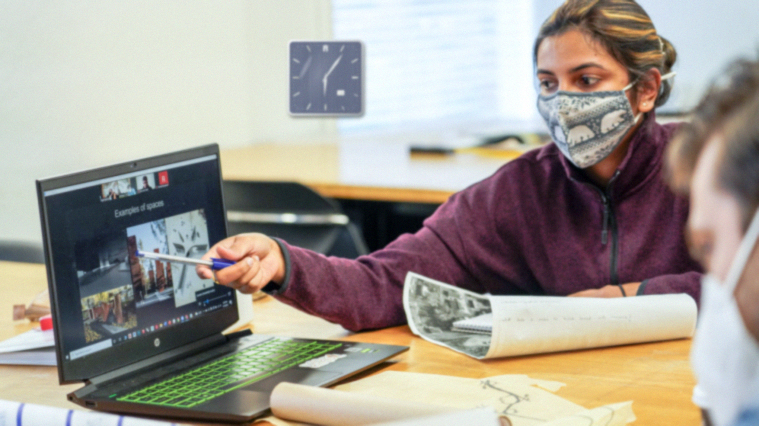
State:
6,06
